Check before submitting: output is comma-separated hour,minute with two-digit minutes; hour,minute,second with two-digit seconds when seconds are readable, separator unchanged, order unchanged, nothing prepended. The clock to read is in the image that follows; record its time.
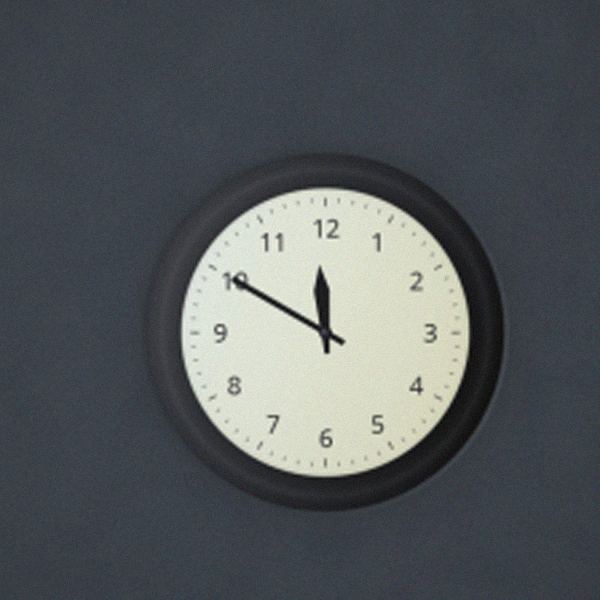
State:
11,50
